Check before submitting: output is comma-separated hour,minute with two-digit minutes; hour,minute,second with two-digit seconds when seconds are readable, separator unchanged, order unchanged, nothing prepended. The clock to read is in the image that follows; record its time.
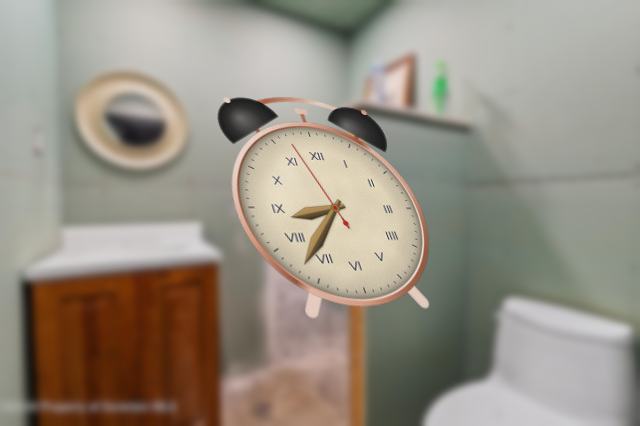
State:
8,36,57
